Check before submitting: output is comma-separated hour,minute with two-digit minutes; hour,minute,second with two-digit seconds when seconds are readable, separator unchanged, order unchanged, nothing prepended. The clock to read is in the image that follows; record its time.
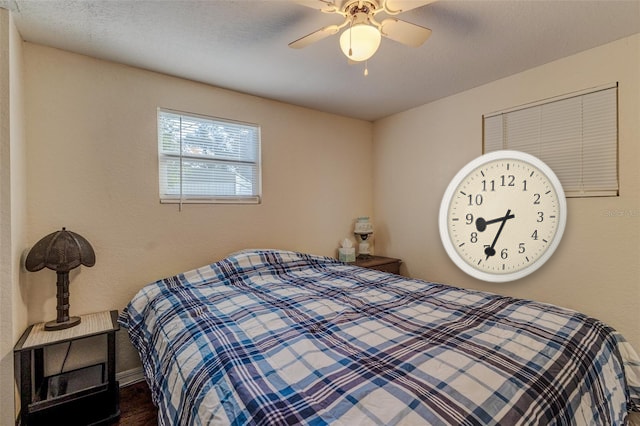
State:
8,34
